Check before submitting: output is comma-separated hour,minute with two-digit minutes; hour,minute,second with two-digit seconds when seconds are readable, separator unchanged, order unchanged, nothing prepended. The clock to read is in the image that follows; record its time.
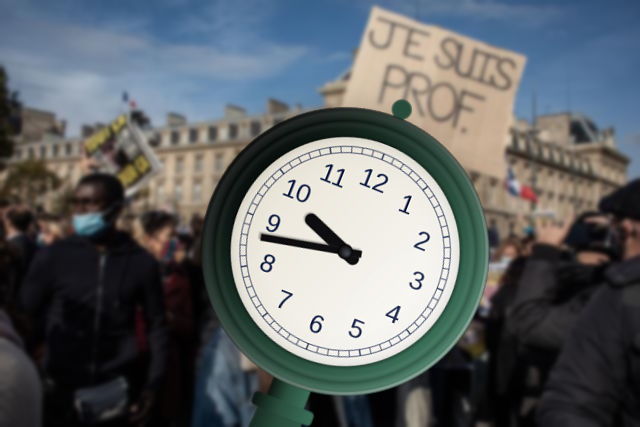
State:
9,43
